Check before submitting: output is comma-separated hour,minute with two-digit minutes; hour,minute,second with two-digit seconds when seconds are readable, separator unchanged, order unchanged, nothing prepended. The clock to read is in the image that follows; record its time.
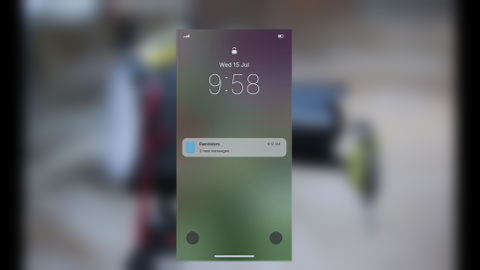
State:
9,58
